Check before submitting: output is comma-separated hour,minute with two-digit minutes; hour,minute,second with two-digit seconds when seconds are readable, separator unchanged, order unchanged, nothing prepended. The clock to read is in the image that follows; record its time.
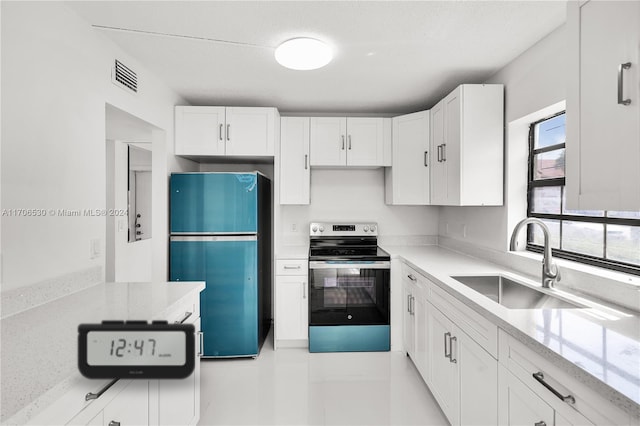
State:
12,47
